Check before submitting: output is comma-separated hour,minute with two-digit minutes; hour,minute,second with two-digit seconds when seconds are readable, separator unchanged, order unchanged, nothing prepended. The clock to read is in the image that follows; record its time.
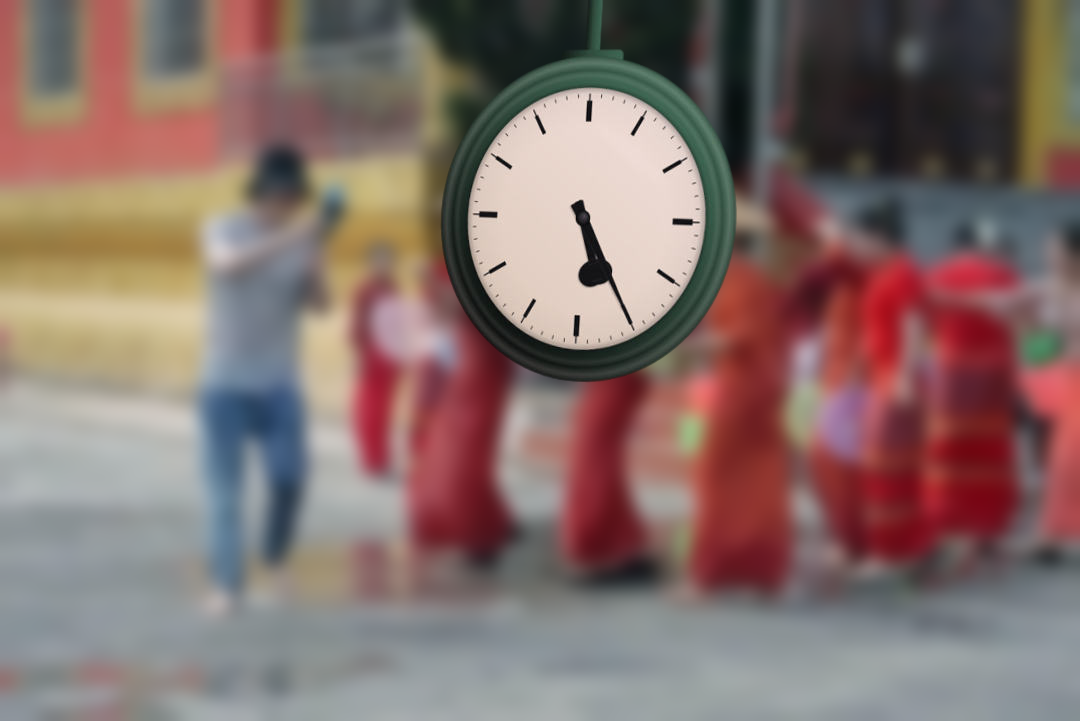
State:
5,25
